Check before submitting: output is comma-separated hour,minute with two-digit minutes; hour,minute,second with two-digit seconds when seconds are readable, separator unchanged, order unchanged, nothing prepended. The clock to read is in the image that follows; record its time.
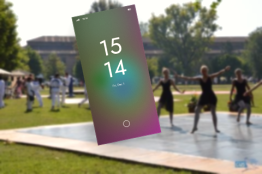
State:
15,14
